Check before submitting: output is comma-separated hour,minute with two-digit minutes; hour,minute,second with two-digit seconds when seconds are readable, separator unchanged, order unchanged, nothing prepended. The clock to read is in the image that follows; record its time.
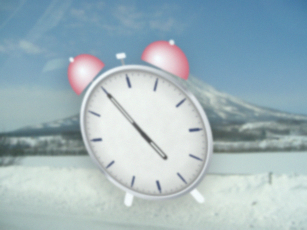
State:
4,55
